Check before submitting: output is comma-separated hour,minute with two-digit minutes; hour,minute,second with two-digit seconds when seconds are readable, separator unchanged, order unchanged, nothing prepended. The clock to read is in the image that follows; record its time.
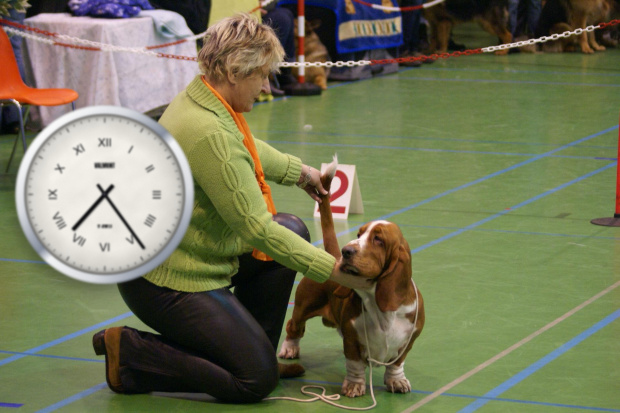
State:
7,24
